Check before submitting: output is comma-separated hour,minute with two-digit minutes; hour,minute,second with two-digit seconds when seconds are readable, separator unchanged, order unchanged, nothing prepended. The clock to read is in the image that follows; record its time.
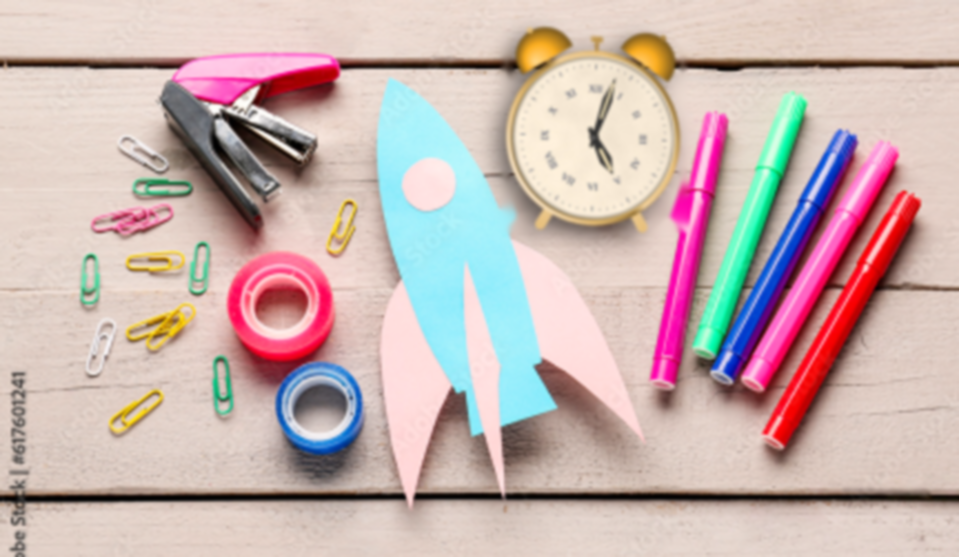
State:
5,03
